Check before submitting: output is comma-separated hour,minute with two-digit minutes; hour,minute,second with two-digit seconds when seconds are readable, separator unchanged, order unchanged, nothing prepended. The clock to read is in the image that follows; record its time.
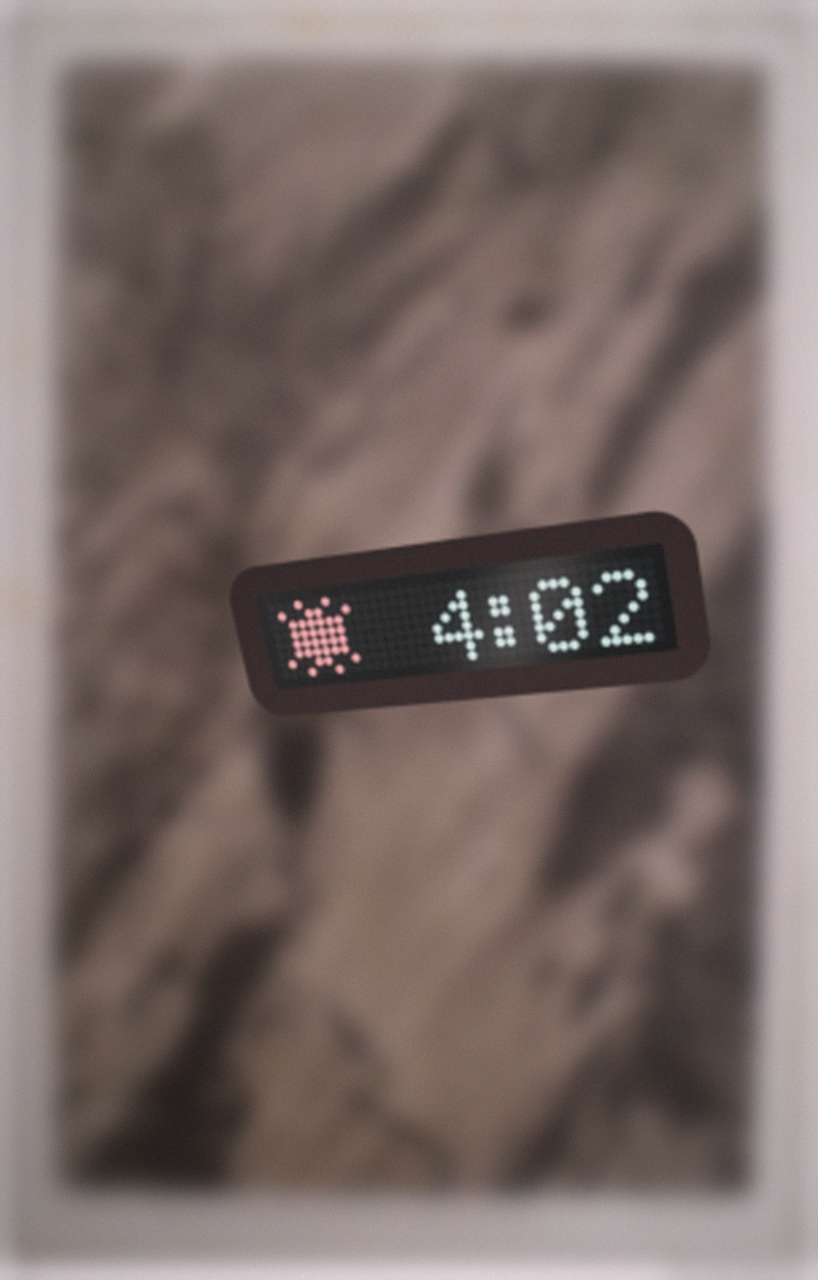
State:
4,02
